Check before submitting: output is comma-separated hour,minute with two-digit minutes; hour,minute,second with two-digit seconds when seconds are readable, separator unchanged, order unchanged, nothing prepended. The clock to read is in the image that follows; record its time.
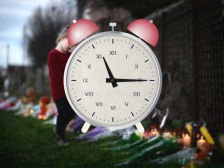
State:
11,15
